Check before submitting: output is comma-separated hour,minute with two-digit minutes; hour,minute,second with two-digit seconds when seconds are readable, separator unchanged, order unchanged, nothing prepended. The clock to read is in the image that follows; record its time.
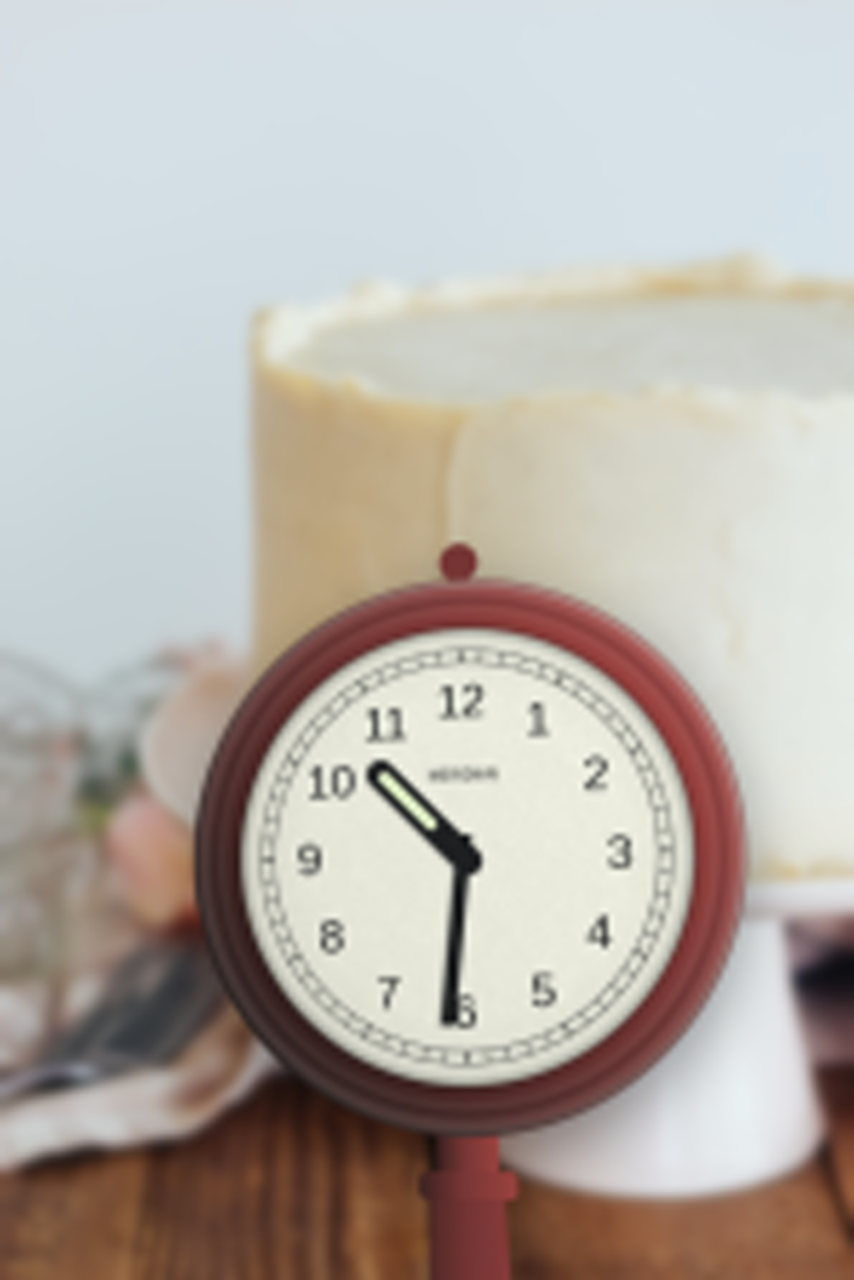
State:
10,31
